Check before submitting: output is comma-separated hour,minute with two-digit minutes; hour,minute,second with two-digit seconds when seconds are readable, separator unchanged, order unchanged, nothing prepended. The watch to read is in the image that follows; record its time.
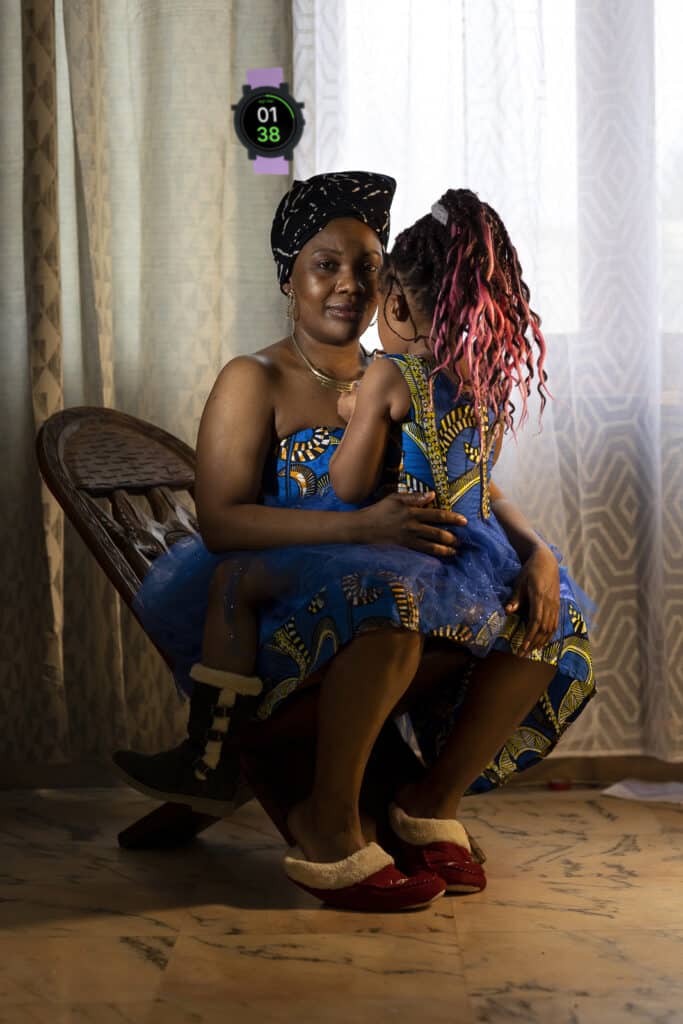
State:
1,38
